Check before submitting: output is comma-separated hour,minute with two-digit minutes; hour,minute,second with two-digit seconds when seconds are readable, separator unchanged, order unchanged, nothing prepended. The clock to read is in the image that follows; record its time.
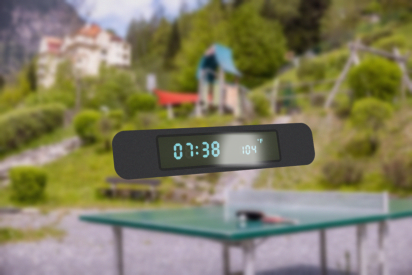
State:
7,38
